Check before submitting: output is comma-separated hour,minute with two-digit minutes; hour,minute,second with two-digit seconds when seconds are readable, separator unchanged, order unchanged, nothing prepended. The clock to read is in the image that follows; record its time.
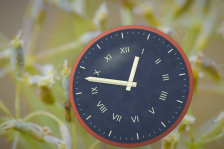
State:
12,48
